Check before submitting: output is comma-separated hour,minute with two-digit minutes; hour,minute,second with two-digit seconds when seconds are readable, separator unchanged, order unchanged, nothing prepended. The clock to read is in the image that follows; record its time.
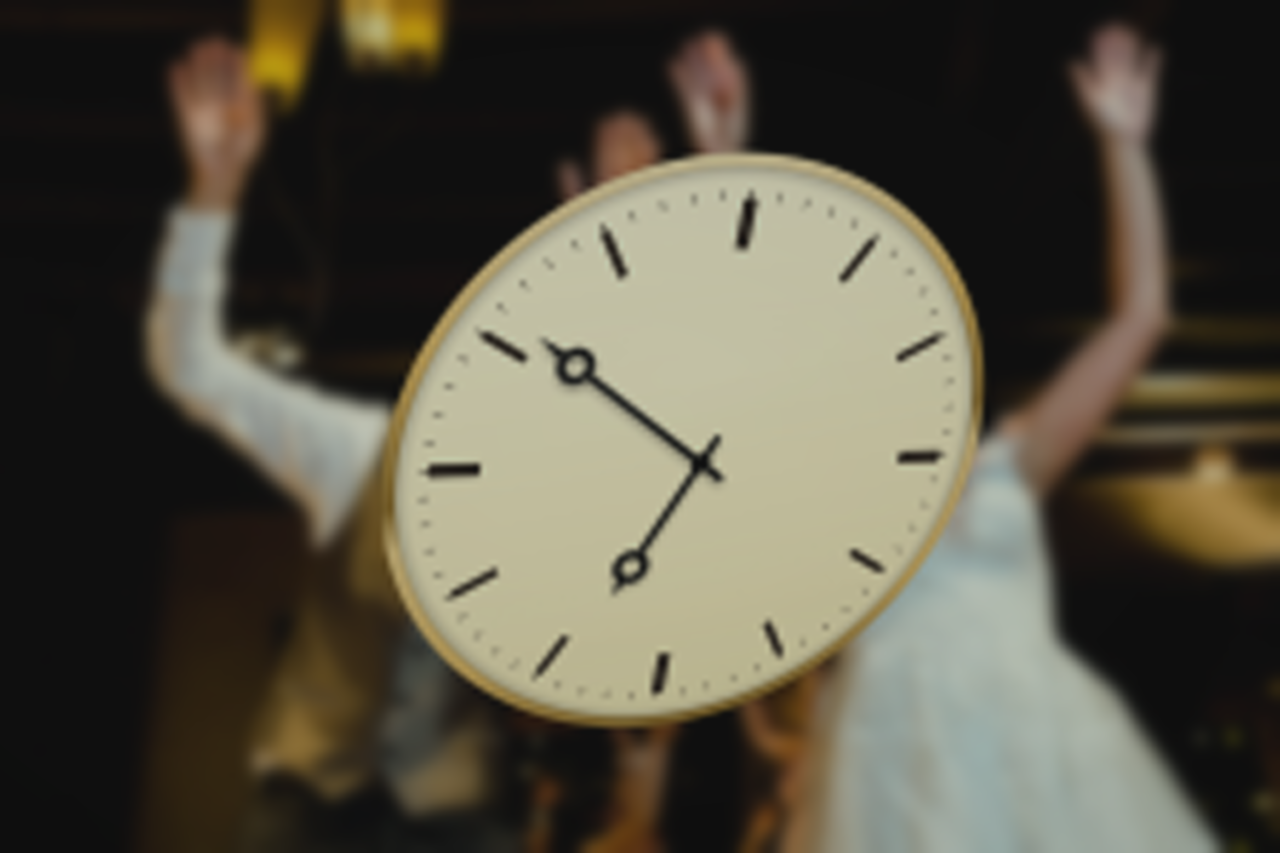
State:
6,51
